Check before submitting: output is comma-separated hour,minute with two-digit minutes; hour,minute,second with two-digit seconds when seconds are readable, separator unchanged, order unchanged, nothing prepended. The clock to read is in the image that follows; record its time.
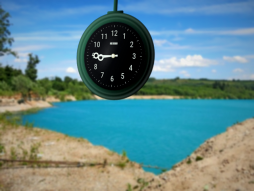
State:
8,45
